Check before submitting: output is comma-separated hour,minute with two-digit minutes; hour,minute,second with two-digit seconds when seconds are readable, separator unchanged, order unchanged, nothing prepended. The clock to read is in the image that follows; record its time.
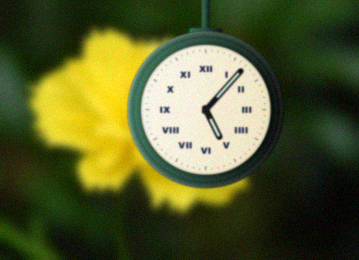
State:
5,07
